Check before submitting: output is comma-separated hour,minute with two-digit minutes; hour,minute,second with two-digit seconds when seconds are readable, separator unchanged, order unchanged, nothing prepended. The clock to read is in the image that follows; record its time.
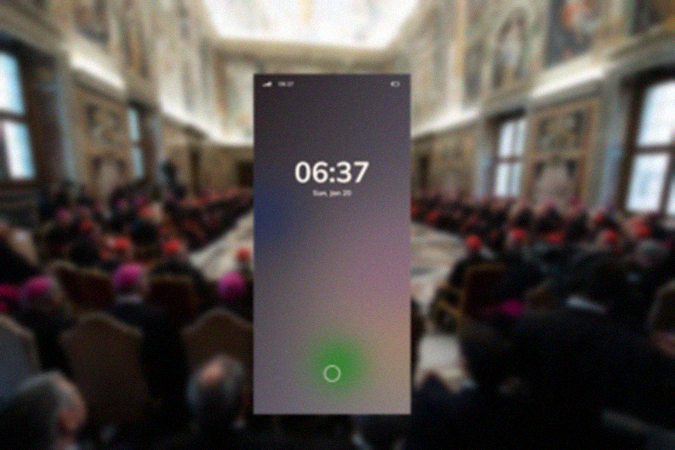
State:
6,37
